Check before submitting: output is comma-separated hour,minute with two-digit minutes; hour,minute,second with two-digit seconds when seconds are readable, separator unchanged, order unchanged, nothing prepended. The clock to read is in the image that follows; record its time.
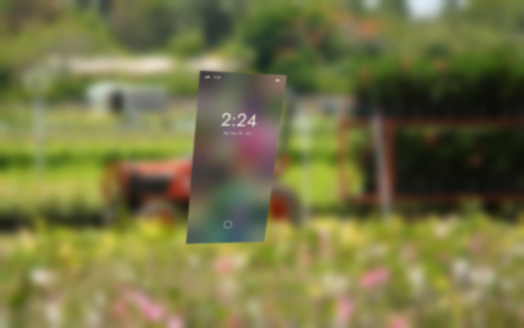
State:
2,24
